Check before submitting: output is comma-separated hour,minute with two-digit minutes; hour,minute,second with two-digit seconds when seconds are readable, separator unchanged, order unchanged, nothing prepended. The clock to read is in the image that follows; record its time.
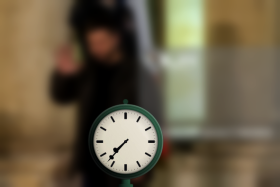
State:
7,37
